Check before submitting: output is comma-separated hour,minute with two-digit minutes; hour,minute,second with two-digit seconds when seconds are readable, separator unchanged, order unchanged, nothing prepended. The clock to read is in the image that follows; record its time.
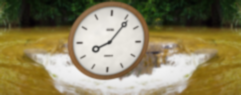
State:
8,06
